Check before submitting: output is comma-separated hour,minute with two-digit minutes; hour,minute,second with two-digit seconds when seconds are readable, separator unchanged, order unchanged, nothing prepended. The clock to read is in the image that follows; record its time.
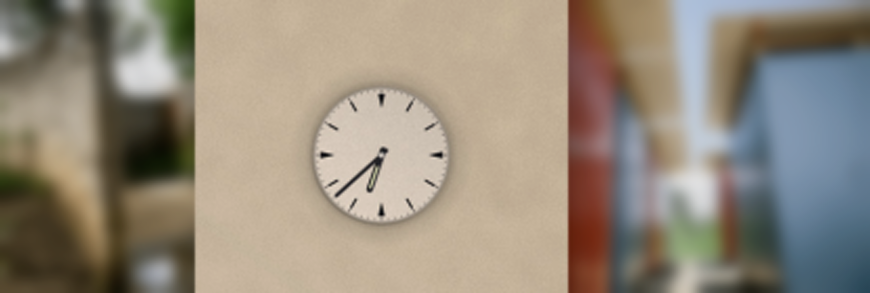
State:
6,38
